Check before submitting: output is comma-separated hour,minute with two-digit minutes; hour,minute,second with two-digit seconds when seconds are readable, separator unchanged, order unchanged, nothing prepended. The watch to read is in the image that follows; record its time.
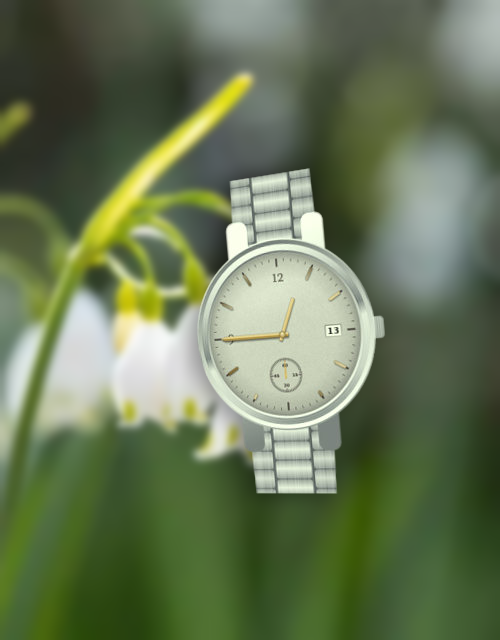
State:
12,45
